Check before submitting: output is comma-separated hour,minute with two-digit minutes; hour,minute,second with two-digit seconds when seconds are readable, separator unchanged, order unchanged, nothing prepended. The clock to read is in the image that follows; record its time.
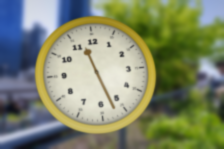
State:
11,27
